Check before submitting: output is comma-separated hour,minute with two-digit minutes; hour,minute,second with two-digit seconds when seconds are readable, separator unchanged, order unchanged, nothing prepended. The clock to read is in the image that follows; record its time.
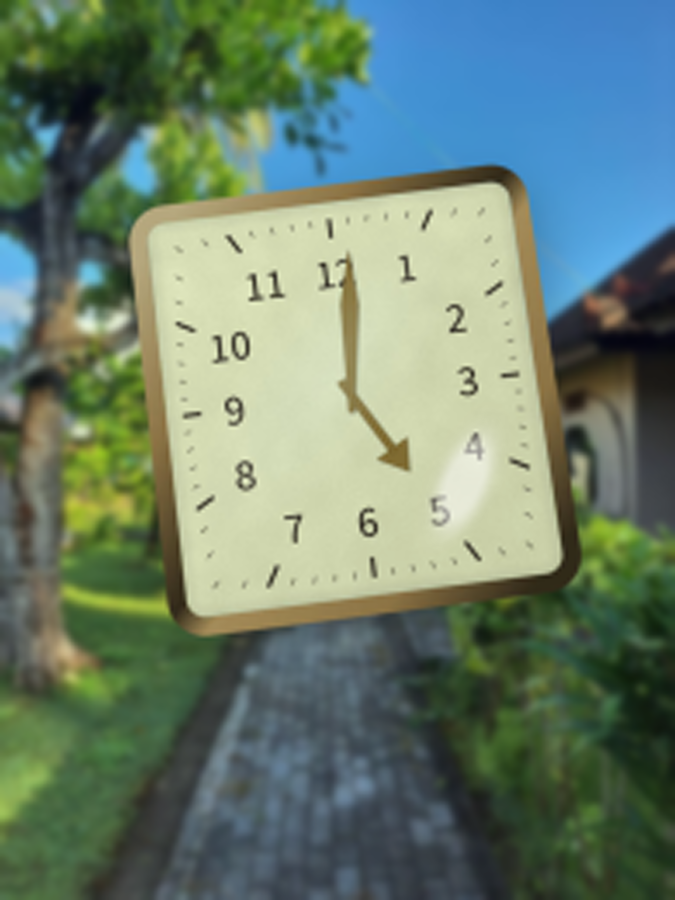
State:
5,01
